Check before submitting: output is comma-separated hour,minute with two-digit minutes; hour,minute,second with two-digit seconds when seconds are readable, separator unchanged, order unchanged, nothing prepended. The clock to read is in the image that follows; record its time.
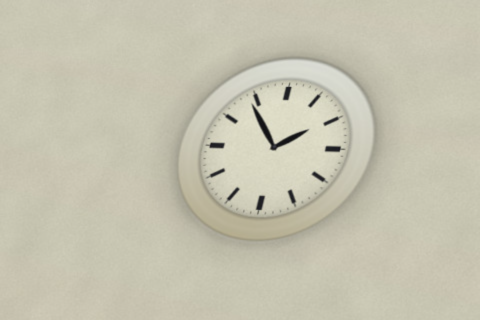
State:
1,54
